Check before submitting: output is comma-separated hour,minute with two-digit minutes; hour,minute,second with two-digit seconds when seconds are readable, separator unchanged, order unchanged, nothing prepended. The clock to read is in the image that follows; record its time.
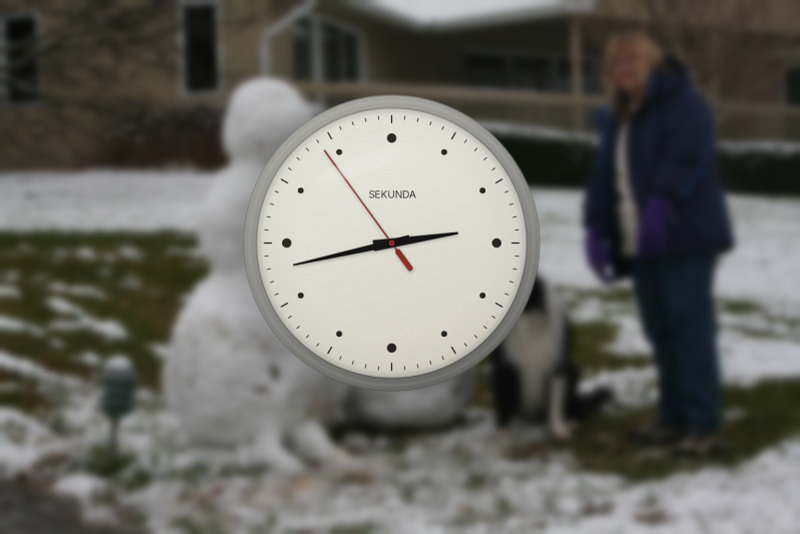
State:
2,42,54
